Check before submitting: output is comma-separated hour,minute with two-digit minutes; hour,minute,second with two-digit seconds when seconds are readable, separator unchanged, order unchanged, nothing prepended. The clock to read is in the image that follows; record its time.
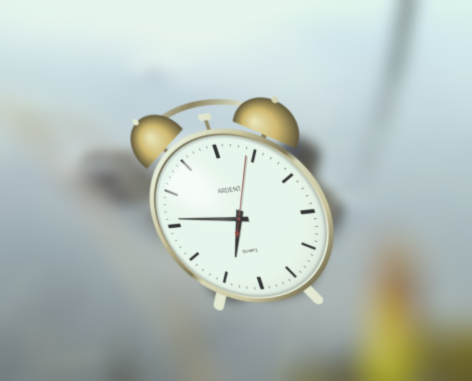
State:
6,46,04
